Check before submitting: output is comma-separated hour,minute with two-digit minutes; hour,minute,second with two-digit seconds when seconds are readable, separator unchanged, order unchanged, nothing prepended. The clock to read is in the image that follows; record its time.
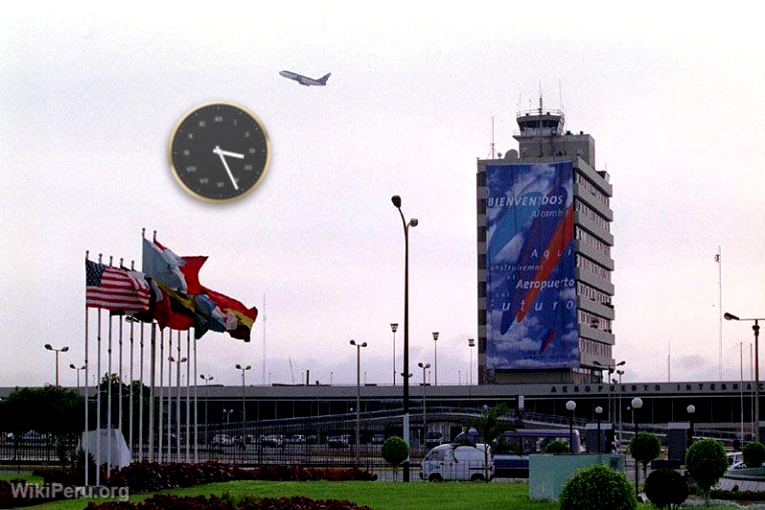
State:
3,26
